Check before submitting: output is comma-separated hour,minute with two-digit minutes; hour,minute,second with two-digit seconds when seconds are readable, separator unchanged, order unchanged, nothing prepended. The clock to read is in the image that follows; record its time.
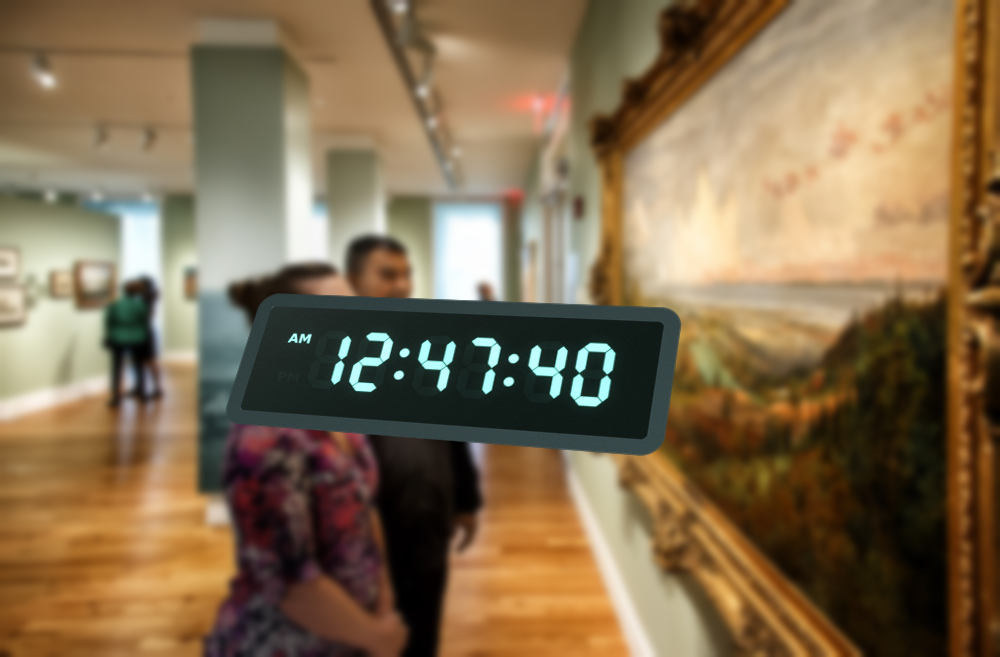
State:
12,47,40
